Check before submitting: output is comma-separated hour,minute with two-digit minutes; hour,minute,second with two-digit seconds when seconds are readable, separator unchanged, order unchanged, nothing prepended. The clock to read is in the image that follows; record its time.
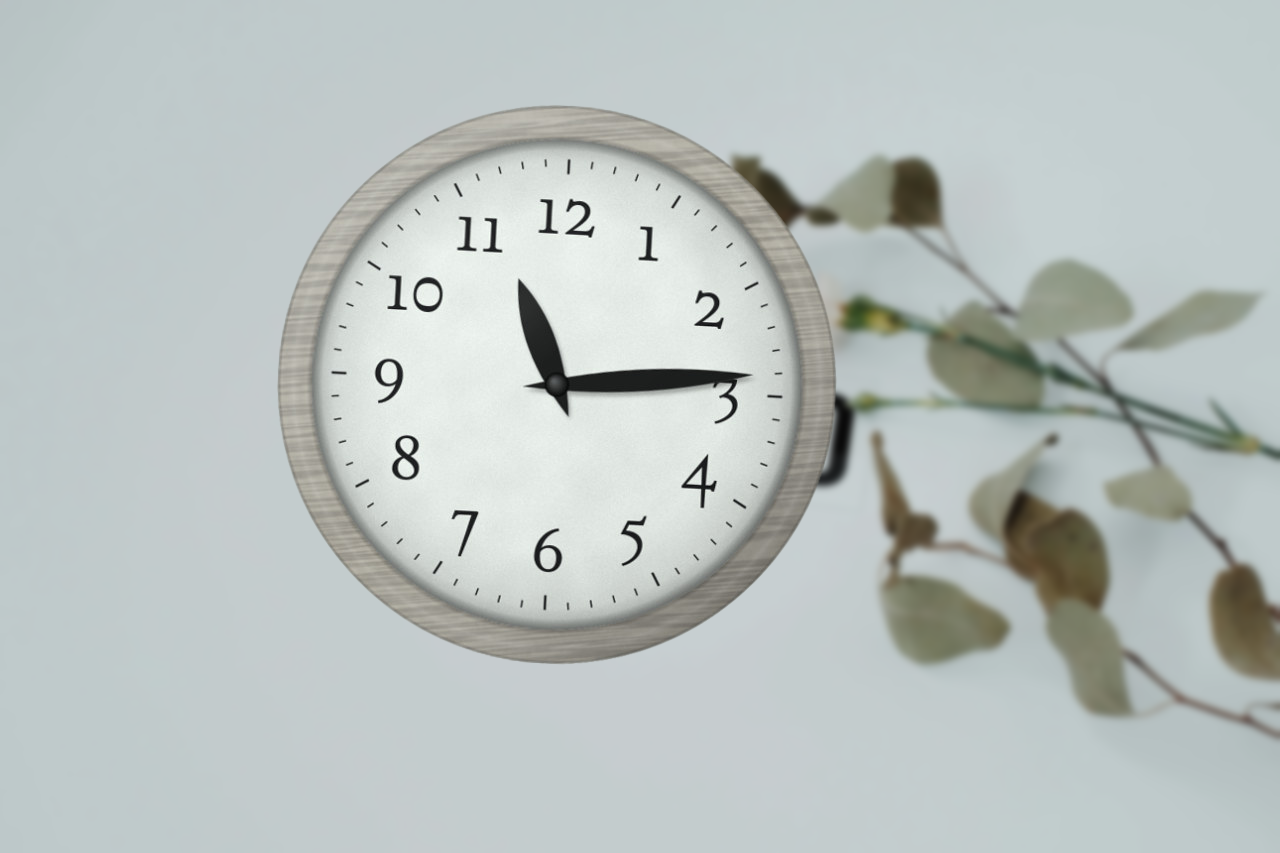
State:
11,14
